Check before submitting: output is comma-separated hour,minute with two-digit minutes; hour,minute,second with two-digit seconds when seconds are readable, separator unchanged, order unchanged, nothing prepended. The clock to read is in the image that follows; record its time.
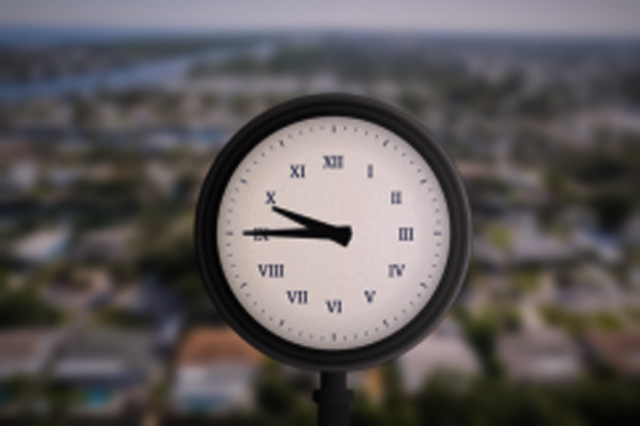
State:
9,45
